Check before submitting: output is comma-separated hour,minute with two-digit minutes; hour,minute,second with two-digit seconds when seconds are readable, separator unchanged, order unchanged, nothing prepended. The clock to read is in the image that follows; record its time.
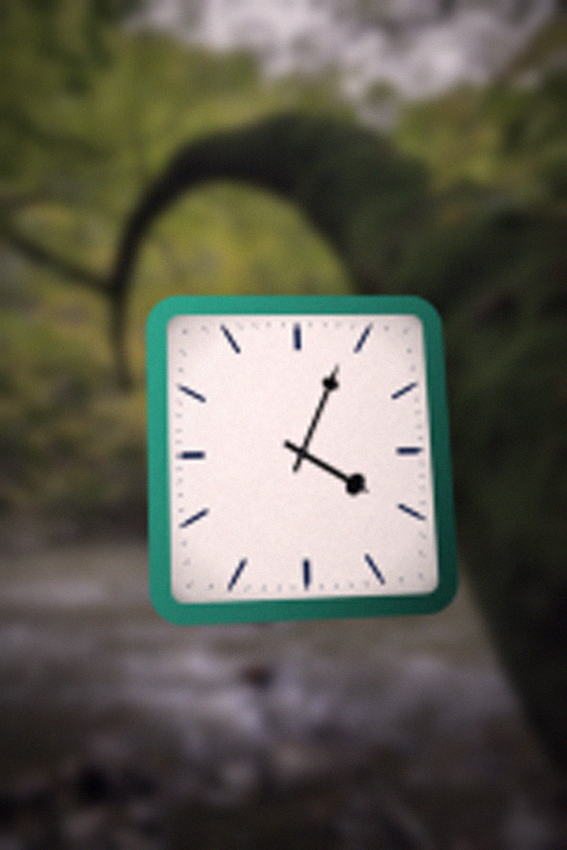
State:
4,04
